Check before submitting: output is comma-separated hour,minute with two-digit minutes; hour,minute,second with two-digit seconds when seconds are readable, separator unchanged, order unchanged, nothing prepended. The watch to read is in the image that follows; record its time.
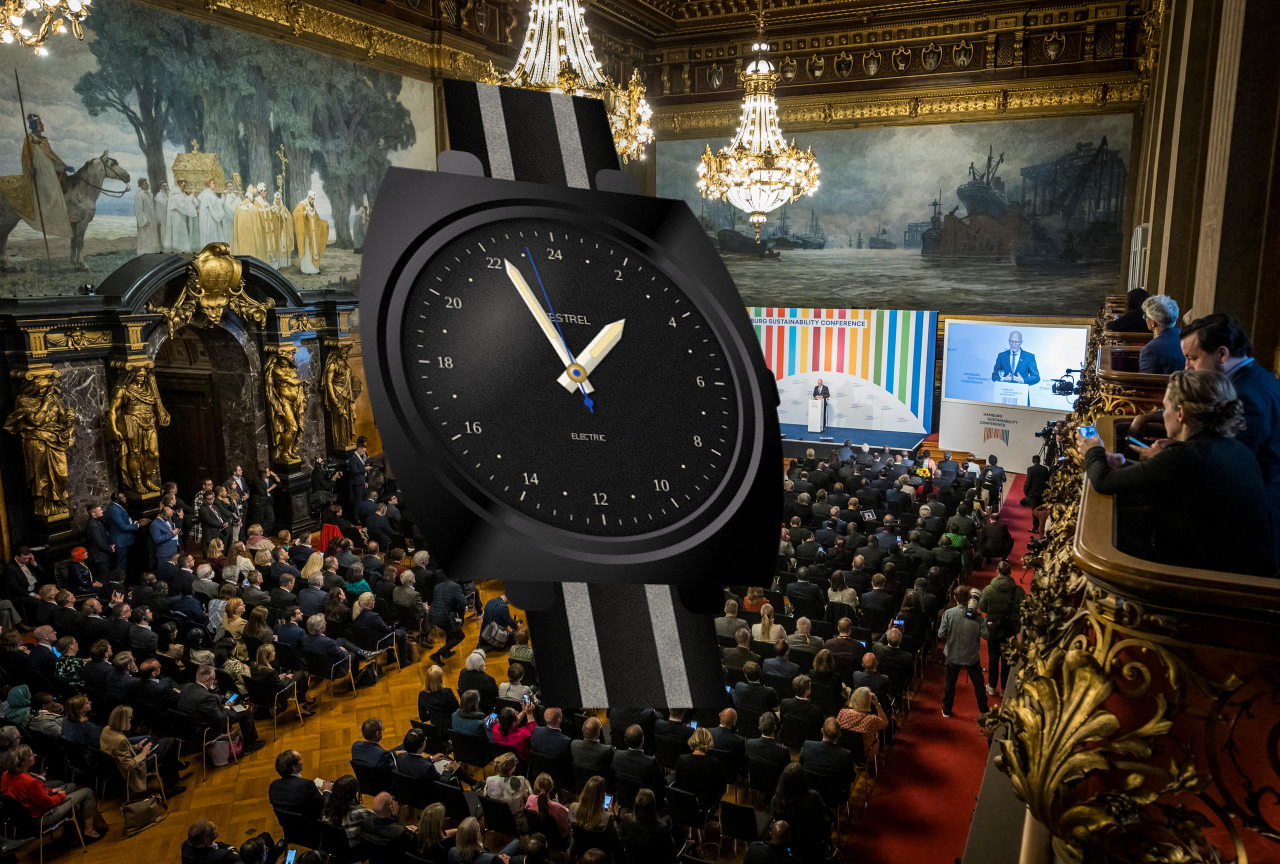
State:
2,55,58
